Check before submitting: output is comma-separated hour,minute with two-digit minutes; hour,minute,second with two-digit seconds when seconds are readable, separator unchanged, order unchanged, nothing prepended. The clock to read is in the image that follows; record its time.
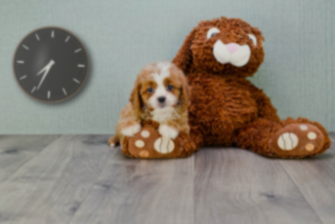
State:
7,34
